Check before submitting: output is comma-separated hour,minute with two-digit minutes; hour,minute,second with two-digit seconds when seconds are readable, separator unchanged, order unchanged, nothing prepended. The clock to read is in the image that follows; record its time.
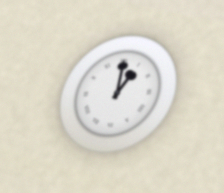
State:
1,00
